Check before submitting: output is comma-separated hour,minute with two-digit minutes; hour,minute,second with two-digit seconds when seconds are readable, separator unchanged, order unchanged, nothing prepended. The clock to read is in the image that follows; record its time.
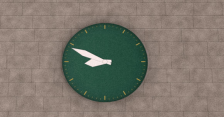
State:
8,49
